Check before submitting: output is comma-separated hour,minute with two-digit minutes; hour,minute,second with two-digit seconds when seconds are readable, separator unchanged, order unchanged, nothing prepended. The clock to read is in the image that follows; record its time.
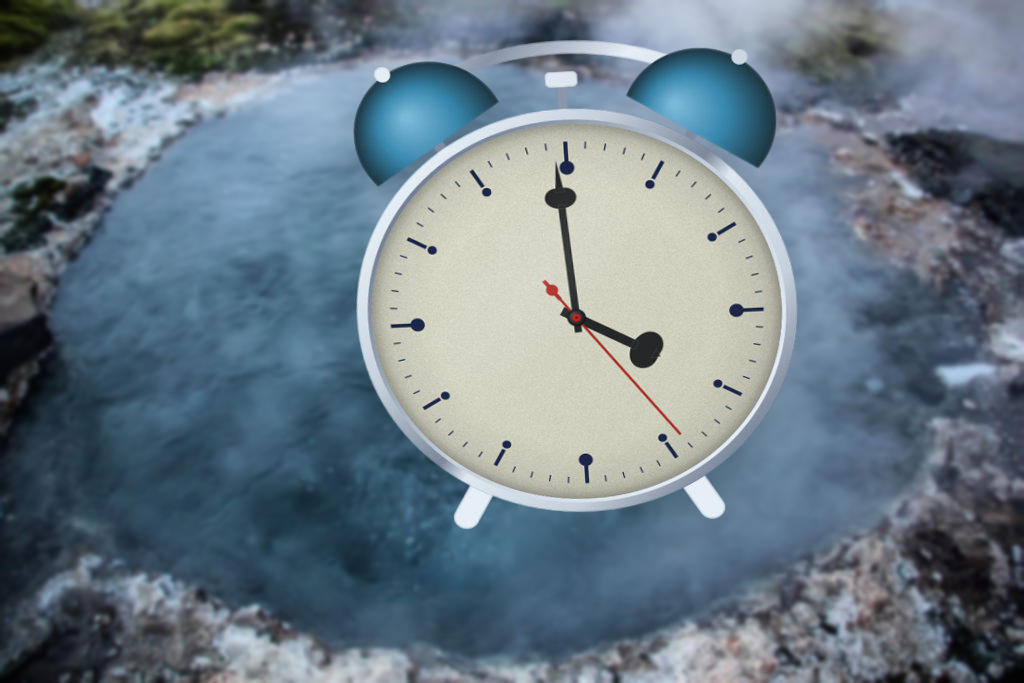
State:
3,59,24
